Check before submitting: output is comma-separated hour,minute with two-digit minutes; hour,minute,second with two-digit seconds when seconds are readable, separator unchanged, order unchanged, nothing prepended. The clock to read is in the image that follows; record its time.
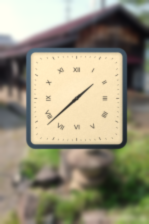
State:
1,38
